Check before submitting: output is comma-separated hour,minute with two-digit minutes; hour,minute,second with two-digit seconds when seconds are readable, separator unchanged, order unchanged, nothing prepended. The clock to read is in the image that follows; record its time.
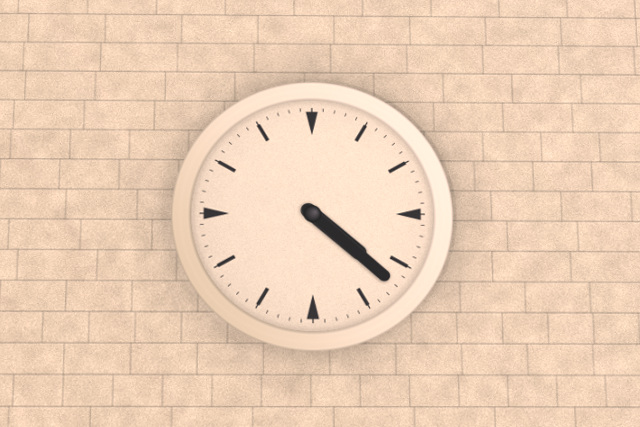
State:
4,22
